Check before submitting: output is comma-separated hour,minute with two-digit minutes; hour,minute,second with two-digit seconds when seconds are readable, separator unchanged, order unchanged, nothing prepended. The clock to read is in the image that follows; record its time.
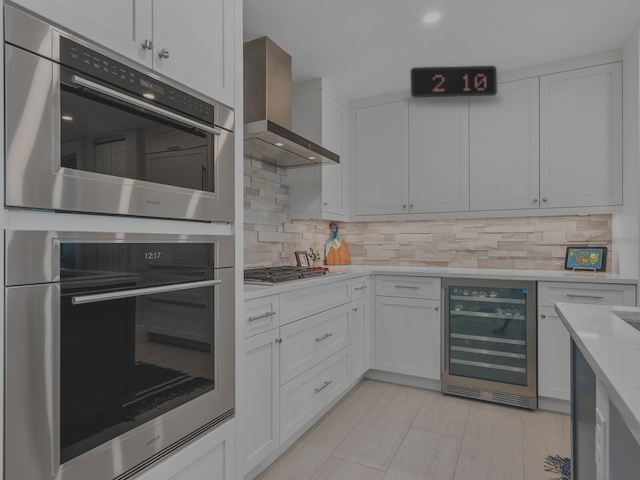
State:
2,10
